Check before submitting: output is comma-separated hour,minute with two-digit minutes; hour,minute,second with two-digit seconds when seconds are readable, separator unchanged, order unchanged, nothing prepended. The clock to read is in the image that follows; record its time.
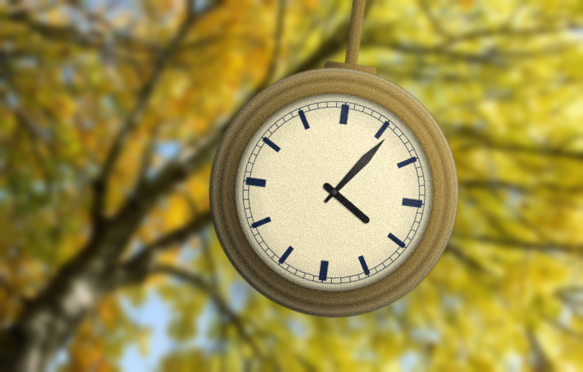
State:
4,06
